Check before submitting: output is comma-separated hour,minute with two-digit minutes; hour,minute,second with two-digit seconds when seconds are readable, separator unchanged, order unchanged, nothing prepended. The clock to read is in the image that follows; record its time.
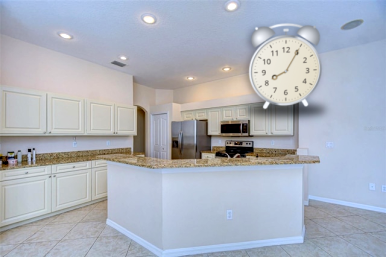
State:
8,05
